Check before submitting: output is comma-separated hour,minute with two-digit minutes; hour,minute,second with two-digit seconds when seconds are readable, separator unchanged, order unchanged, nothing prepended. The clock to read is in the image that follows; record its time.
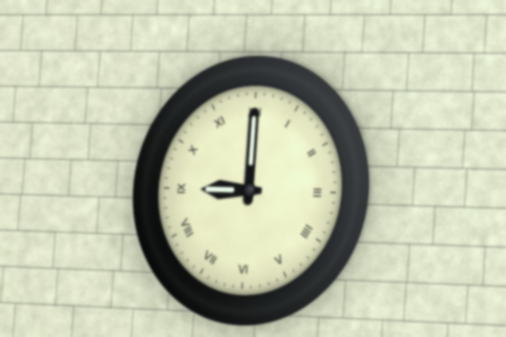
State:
9,00
